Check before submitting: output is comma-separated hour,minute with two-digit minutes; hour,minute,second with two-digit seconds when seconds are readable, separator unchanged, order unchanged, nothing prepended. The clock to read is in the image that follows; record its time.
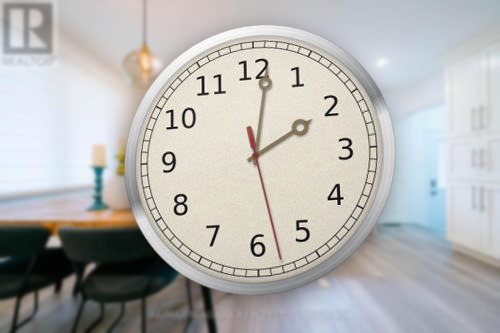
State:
2,01,28
